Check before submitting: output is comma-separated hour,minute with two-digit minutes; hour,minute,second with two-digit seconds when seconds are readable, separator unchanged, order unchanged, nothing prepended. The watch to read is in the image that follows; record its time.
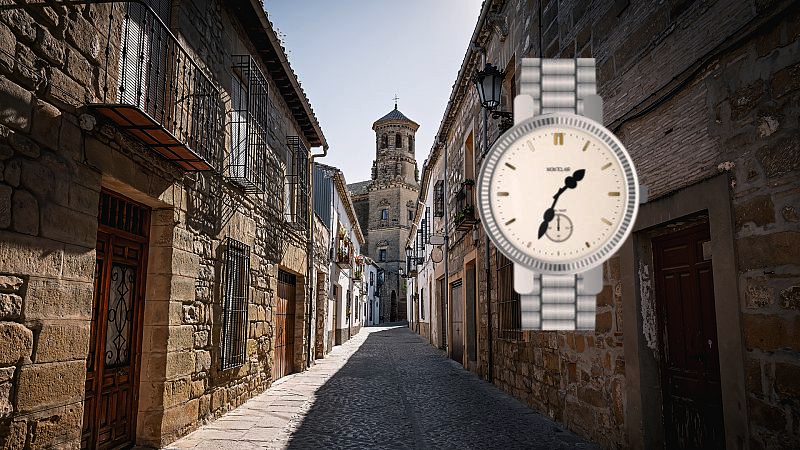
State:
1,34
